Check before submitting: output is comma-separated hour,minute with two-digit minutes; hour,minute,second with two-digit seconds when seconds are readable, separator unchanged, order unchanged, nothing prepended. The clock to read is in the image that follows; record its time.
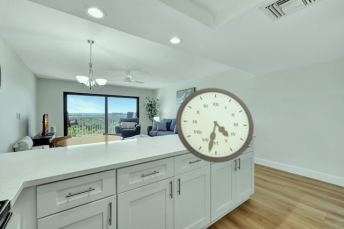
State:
4,32
